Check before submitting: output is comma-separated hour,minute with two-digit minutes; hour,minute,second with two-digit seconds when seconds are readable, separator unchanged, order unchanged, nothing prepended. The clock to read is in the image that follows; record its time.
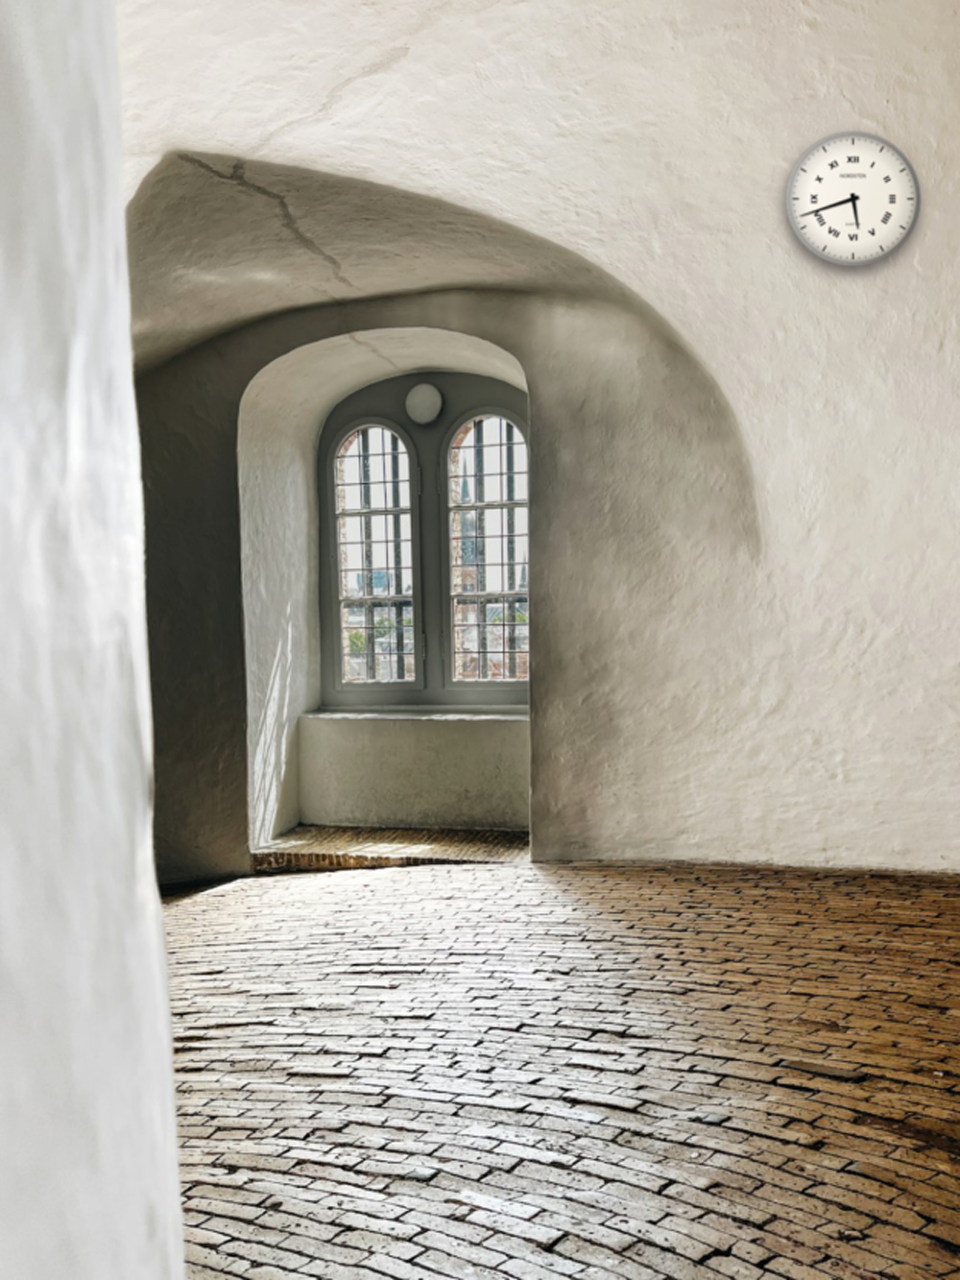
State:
5,42
